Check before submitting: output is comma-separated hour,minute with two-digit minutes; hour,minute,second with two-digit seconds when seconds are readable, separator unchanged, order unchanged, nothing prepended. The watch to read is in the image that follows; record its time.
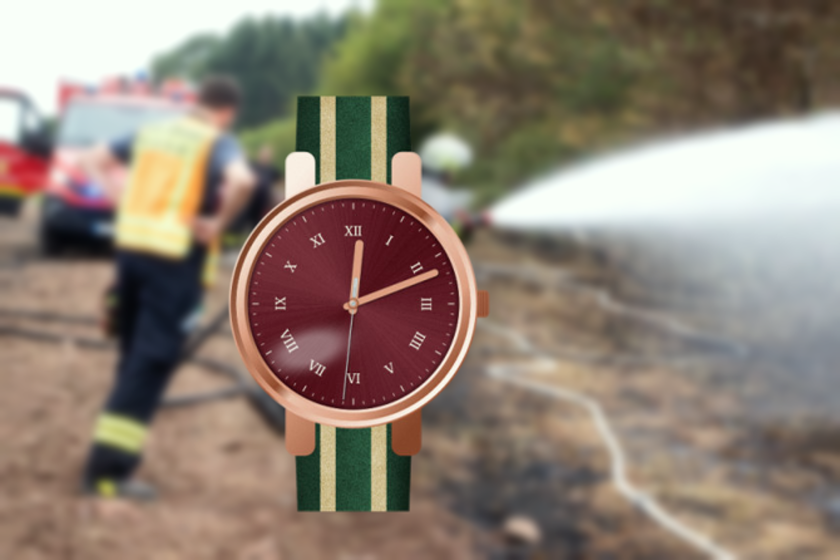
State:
12,11,31
